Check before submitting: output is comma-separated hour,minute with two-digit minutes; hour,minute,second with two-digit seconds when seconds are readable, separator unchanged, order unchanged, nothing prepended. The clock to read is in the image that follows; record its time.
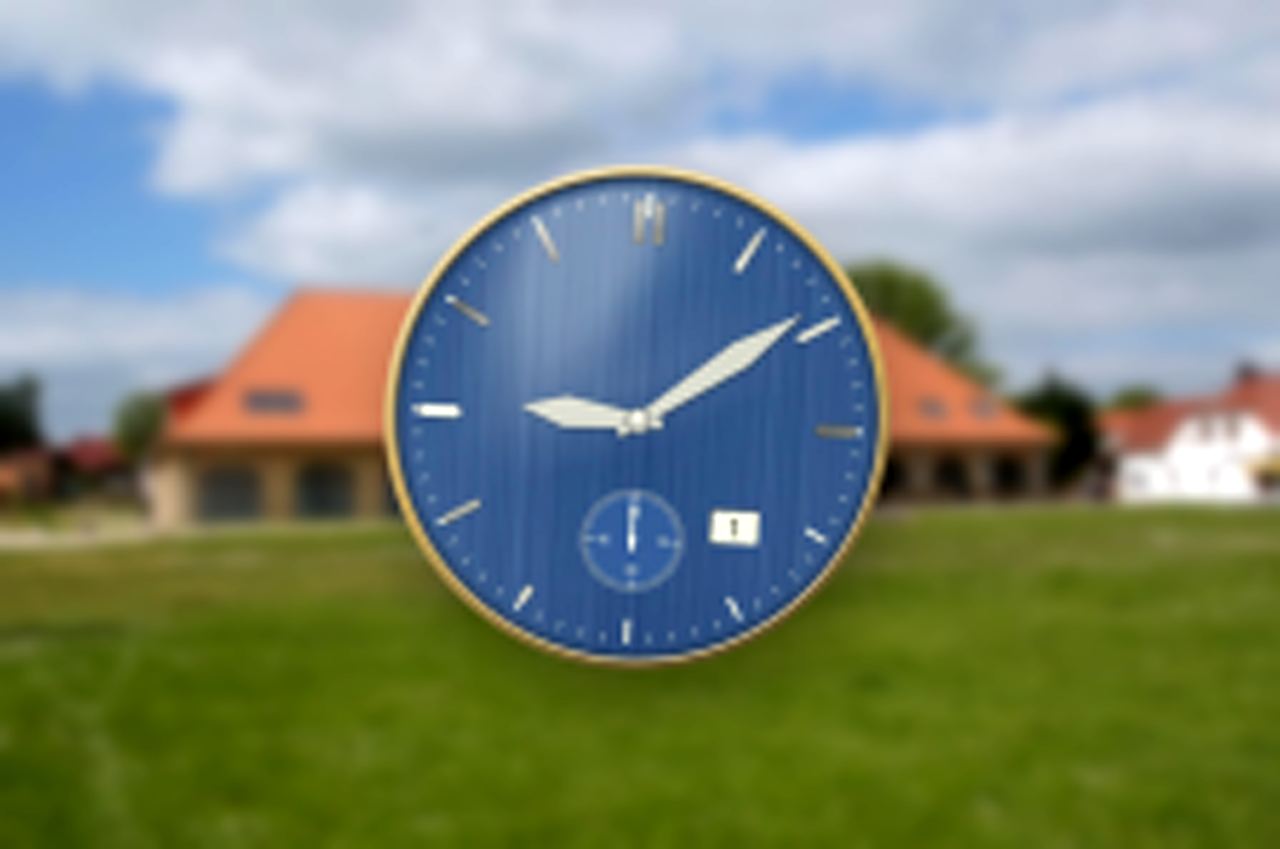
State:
9,09
